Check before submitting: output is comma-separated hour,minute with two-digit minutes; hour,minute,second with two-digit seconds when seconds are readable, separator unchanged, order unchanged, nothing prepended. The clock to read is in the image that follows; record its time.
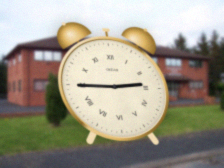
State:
2,45
